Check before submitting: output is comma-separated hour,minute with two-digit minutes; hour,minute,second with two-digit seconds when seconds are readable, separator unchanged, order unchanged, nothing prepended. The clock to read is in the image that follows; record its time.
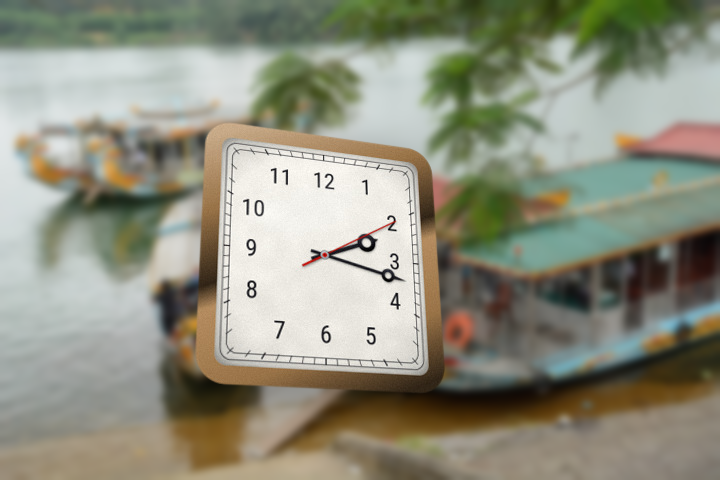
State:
2,17,10
